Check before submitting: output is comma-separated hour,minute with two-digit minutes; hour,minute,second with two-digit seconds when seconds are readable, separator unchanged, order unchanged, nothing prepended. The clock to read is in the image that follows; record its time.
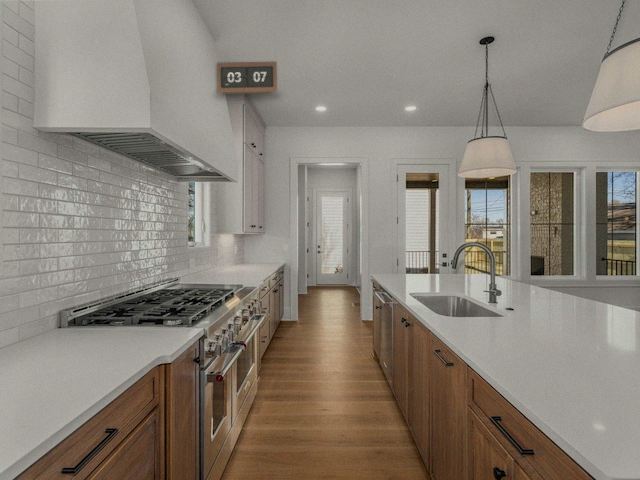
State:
3,07
